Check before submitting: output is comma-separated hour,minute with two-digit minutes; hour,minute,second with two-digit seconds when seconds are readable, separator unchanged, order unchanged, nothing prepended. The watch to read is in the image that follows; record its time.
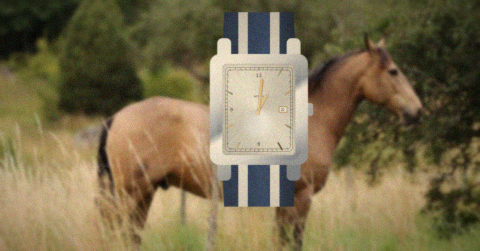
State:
1,01
